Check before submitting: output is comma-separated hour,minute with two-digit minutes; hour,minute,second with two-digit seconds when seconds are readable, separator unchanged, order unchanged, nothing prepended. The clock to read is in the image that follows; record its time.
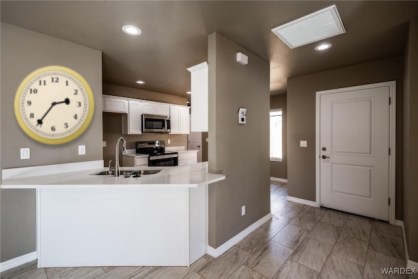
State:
2,36
